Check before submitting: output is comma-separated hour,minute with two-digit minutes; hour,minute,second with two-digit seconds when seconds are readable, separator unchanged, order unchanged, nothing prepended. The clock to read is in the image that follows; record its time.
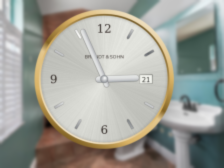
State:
2,56
